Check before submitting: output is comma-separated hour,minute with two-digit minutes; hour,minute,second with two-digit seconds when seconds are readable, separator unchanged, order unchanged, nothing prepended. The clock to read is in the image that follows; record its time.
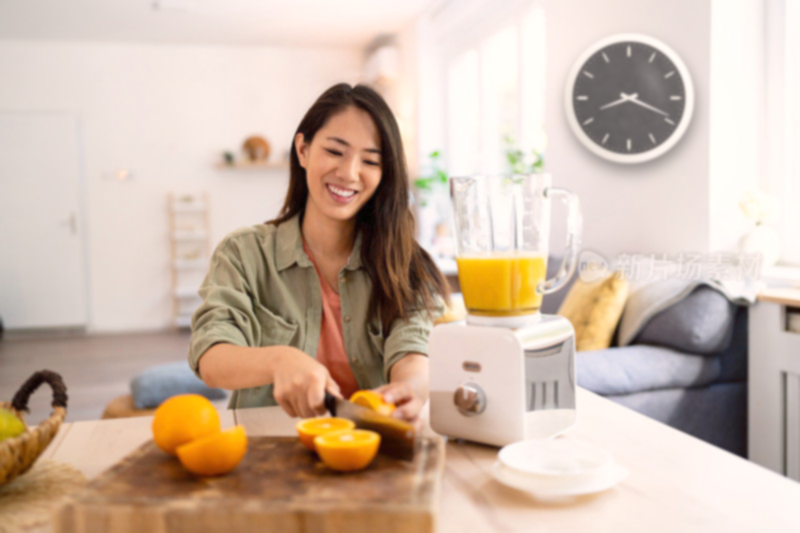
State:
8,19
